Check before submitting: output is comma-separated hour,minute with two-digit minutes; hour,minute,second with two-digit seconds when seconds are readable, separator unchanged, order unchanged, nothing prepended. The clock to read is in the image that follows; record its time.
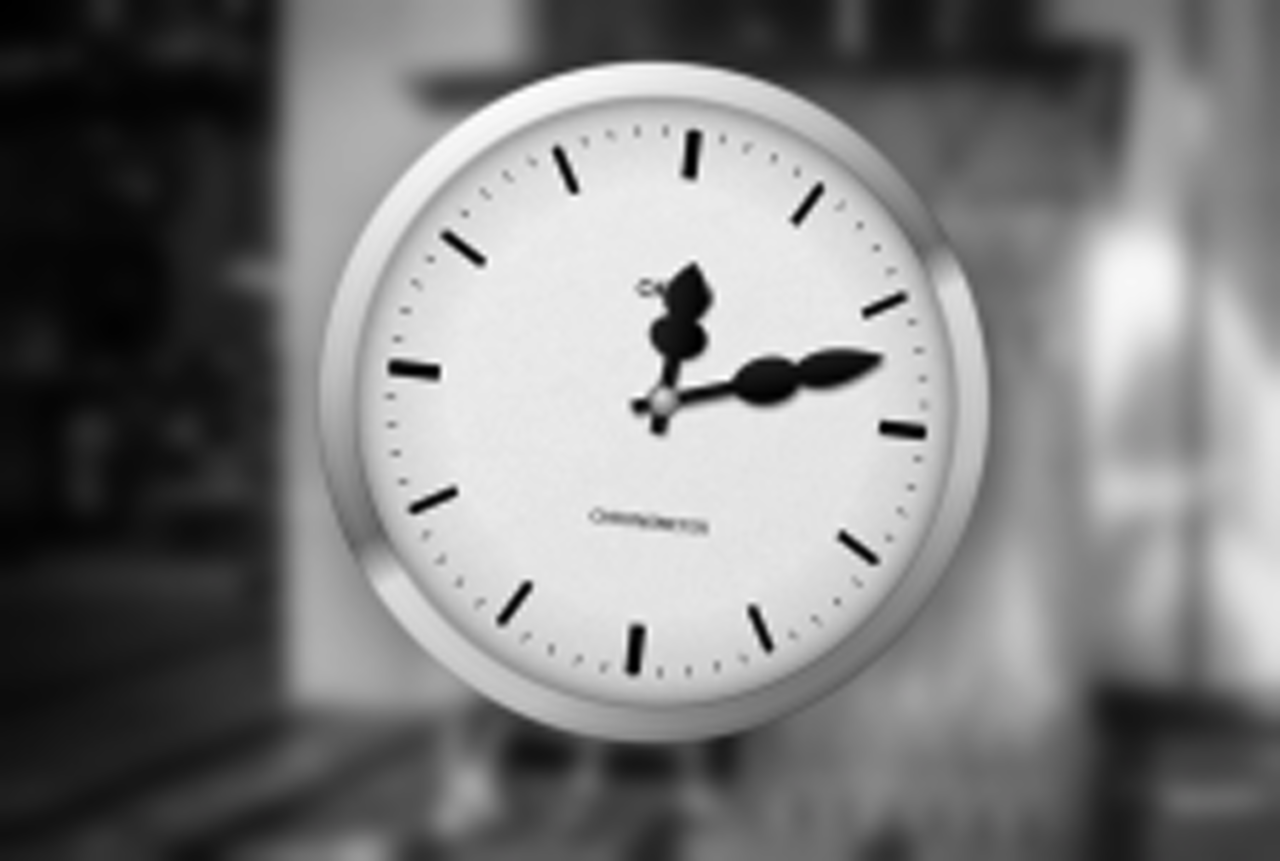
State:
12,12
